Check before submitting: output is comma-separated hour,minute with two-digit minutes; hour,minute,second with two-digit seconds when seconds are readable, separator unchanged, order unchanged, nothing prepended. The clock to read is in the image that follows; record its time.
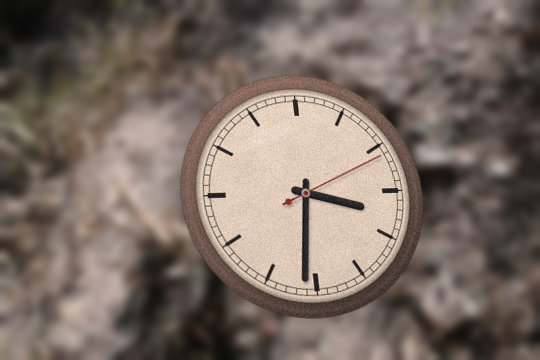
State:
3,31,11
